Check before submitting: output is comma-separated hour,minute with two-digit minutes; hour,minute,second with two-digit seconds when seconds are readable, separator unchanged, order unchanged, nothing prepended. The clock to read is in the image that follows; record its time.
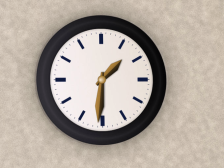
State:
1,31
